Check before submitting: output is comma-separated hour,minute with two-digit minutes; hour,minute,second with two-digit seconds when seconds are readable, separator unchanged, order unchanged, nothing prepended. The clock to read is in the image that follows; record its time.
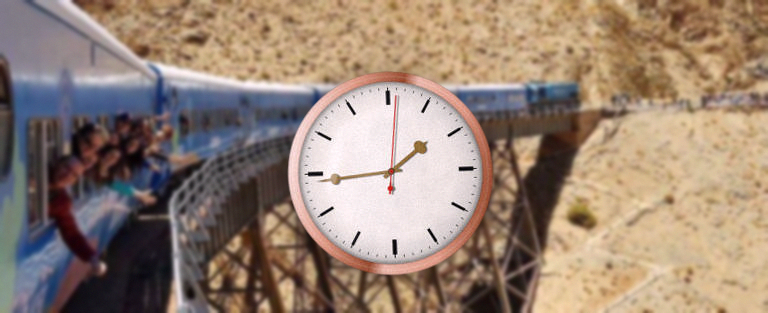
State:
1,44,01
